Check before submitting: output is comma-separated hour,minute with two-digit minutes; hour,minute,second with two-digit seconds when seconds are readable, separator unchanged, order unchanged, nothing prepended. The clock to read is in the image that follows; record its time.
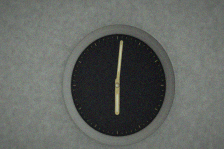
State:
6,01
